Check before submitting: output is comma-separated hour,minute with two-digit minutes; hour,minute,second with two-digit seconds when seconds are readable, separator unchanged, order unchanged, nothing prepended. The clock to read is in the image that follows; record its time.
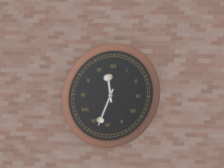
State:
11,33
